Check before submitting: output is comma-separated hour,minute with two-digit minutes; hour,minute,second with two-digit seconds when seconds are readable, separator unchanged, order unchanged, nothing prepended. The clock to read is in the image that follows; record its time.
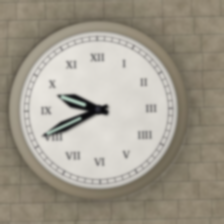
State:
9,41
